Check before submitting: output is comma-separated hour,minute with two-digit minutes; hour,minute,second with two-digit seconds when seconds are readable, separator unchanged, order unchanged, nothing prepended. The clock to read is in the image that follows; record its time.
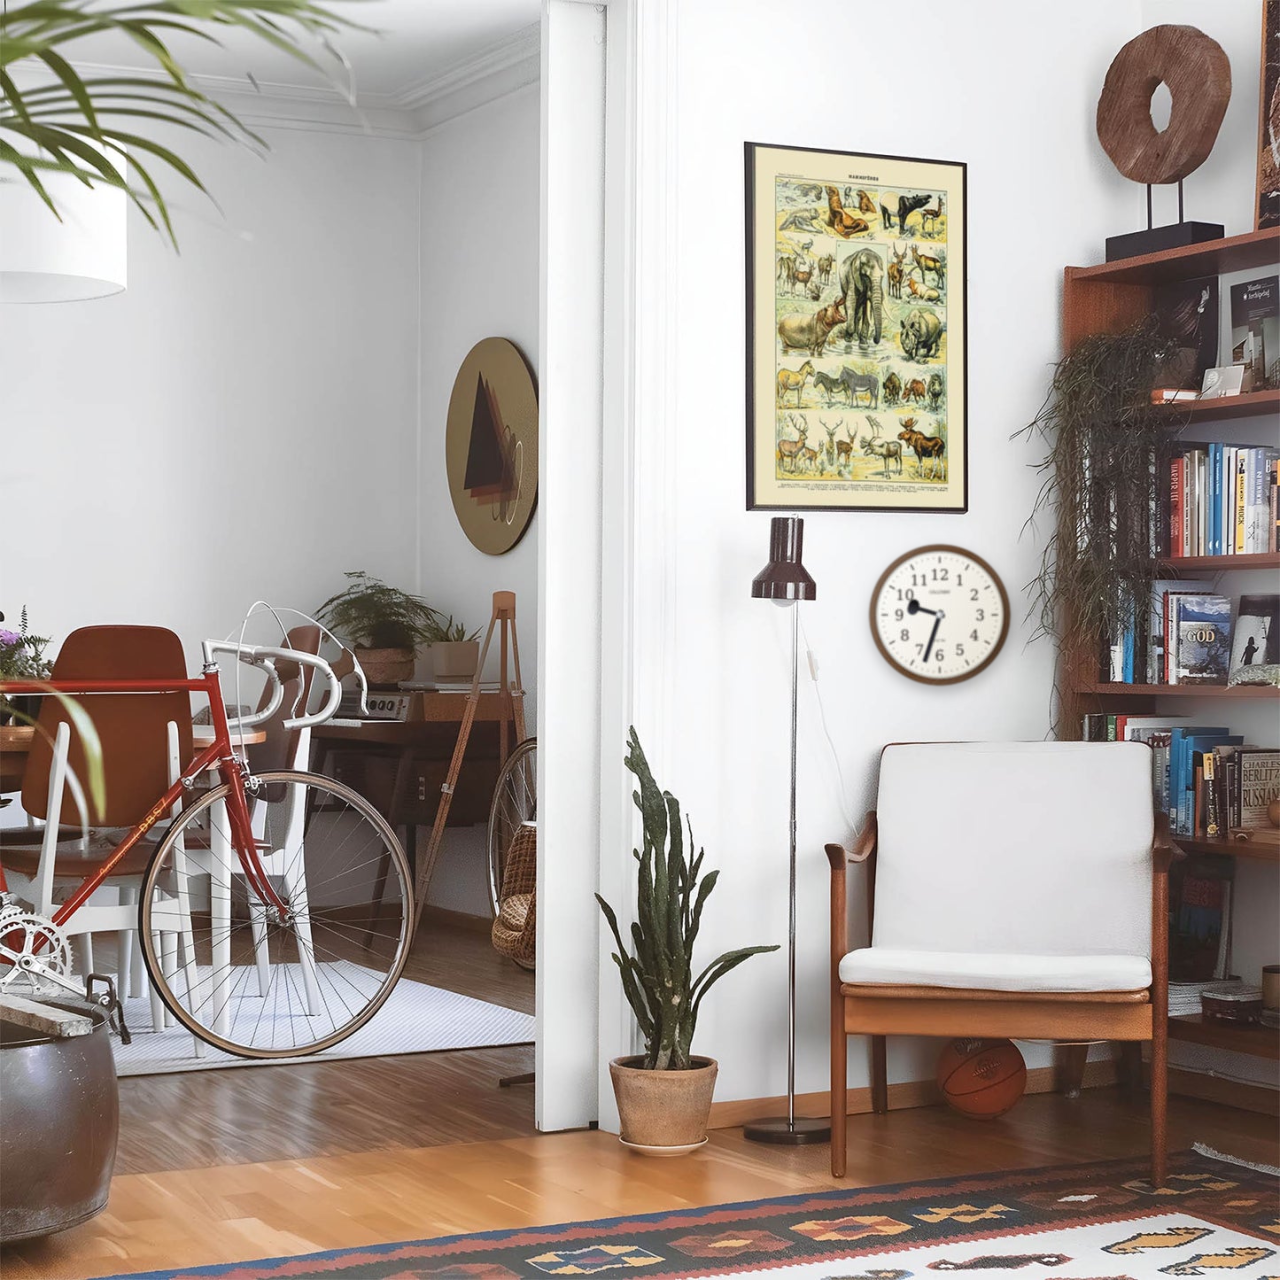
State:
9,33
